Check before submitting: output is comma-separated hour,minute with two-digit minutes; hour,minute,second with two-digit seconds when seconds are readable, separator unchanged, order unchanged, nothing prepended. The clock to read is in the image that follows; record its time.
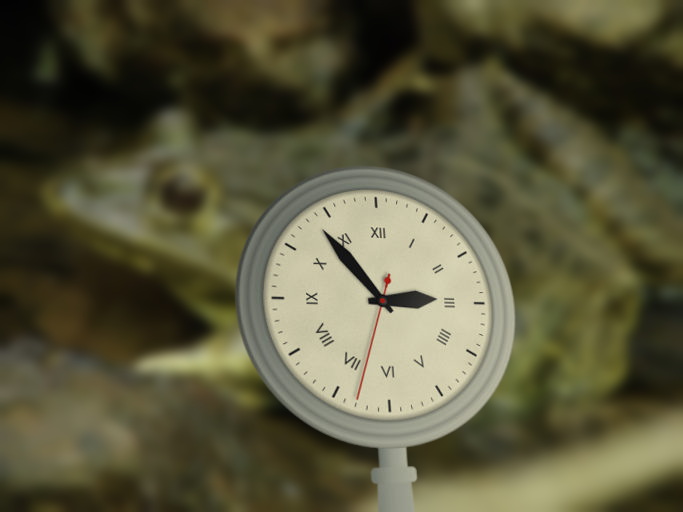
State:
2,53,33
